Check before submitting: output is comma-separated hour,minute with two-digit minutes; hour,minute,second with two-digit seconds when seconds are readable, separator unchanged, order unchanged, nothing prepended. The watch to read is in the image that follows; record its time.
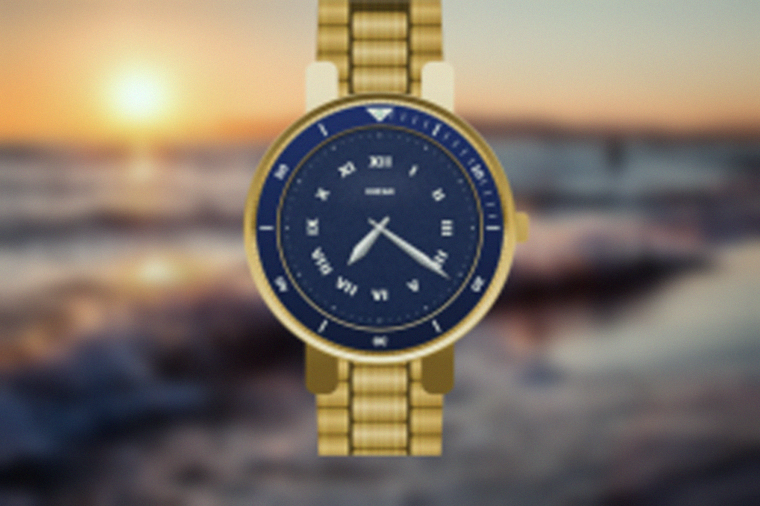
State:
7,21
